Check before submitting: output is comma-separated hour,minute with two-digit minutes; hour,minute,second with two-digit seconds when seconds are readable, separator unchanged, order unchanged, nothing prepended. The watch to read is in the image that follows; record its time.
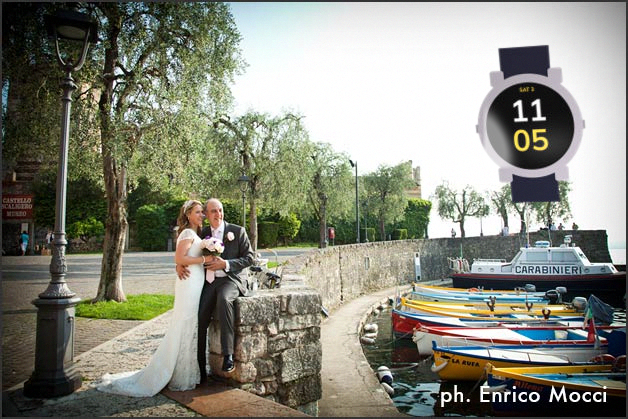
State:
11,05
